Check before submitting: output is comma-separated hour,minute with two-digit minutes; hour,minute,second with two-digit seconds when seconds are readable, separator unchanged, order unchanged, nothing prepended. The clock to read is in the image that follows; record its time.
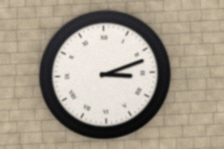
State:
3,12
